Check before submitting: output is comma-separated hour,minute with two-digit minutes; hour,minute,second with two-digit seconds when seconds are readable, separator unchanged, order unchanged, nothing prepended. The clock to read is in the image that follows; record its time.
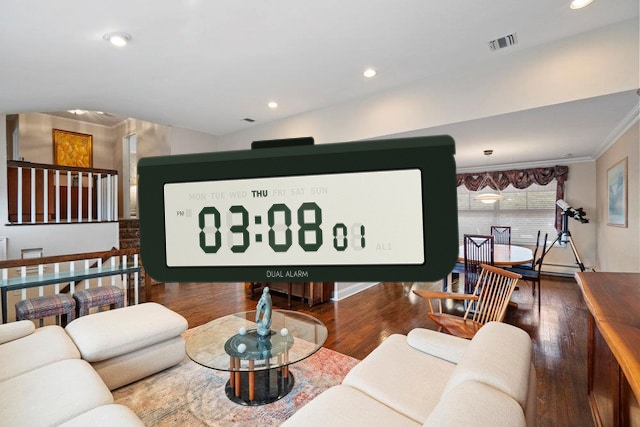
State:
3,08,01
